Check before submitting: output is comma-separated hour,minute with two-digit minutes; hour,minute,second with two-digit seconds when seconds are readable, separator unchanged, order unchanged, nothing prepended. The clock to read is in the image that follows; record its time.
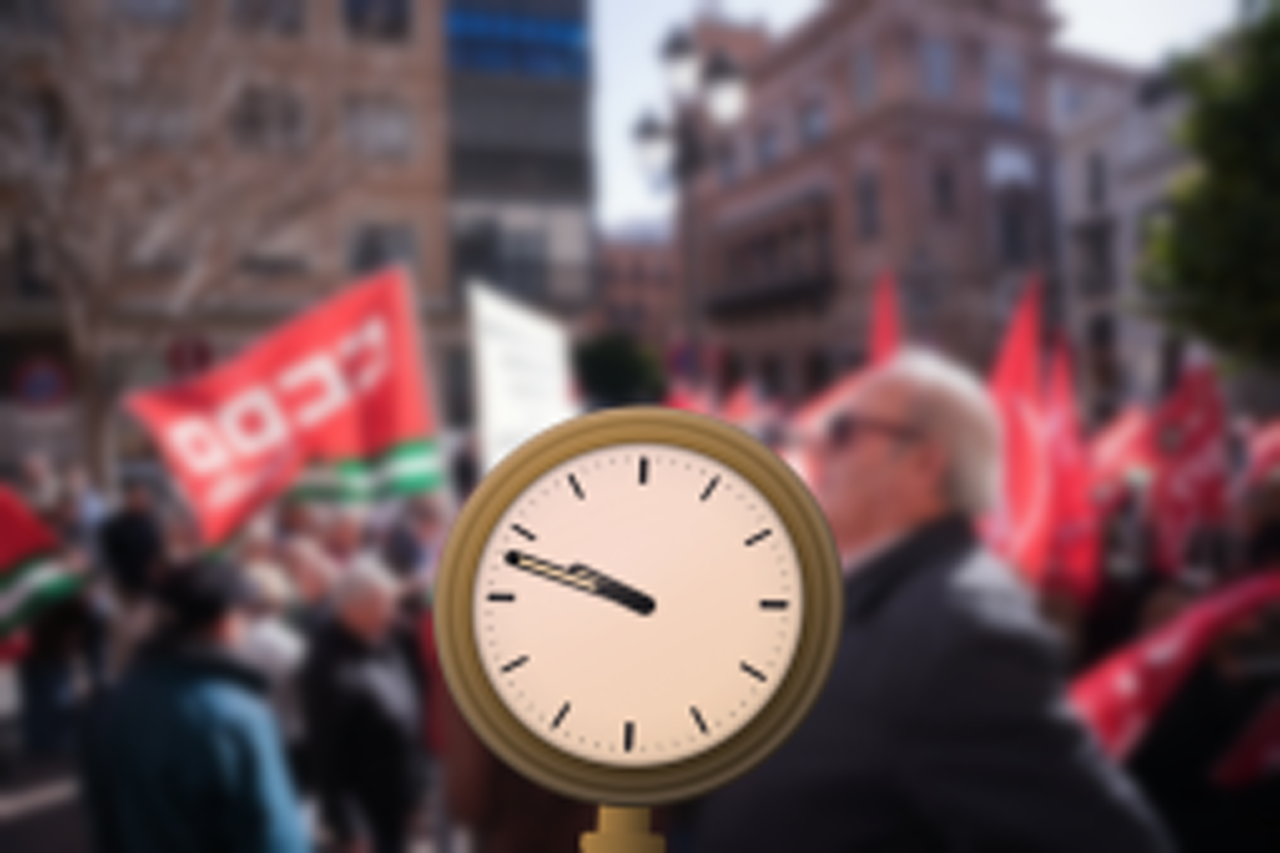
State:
9,48
